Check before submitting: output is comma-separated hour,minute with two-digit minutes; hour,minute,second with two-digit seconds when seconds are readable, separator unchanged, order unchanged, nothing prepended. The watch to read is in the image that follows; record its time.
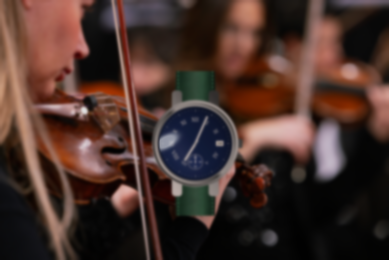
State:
7,04
